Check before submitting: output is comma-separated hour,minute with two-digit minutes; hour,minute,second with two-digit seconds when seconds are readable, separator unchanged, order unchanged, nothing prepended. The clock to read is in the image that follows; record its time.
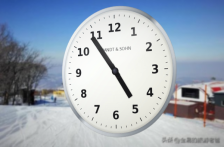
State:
4,54
